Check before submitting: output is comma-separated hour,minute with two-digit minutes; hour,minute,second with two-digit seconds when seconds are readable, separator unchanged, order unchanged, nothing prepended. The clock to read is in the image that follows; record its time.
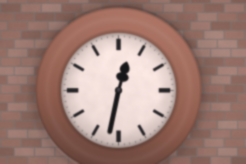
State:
12,32
